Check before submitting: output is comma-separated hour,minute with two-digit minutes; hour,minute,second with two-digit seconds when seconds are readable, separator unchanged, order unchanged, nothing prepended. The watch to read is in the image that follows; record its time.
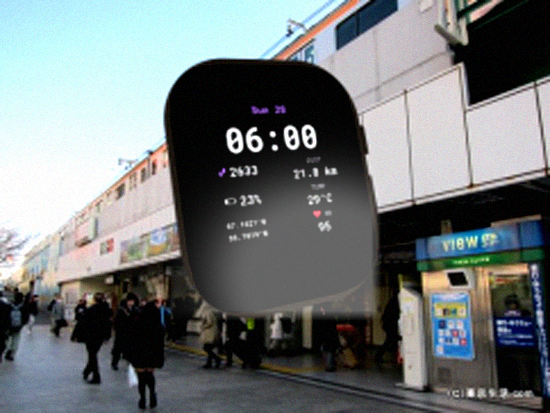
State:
6,00
